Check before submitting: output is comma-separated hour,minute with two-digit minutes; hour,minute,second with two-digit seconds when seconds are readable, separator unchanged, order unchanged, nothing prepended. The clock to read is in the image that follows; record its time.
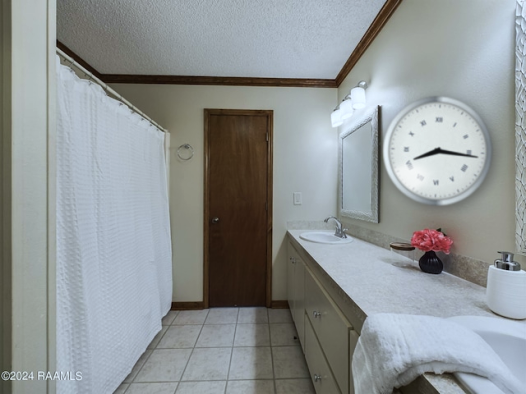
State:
8,16
